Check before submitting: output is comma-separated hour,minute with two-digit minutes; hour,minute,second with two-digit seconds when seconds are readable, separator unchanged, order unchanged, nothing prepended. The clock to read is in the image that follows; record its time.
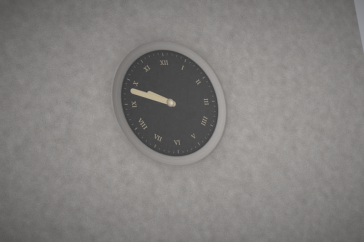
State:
9,48
